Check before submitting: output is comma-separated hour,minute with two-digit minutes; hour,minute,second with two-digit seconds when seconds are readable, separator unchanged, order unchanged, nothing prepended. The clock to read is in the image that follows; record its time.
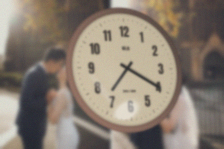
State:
7,20
